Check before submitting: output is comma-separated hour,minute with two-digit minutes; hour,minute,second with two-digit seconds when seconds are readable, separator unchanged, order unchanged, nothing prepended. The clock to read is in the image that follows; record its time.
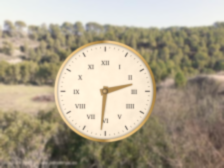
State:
2,31
